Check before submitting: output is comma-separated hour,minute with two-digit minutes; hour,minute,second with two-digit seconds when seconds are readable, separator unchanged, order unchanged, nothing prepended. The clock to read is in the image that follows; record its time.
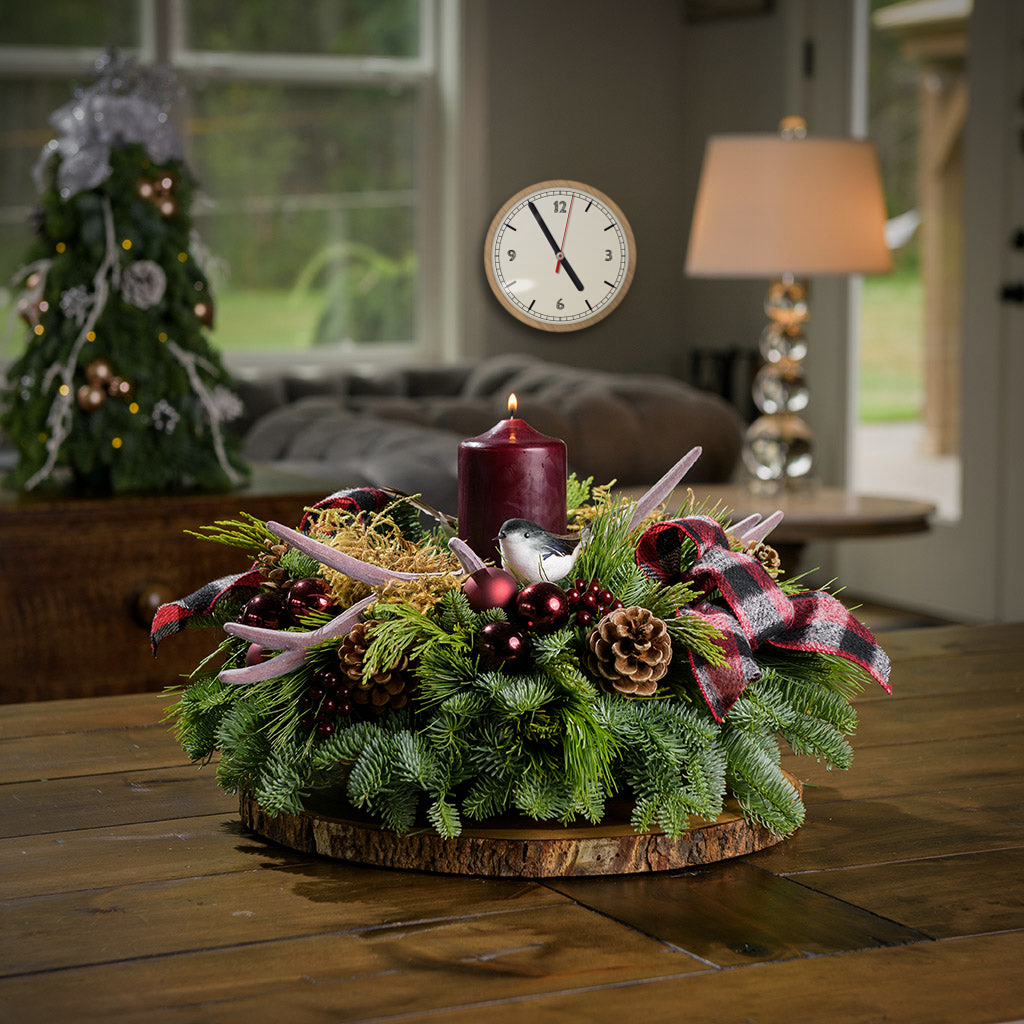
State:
4,55,02
